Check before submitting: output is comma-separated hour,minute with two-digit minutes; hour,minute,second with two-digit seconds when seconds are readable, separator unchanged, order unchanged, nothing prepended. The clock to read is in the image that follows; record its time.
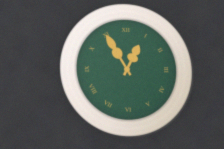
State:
12,55
